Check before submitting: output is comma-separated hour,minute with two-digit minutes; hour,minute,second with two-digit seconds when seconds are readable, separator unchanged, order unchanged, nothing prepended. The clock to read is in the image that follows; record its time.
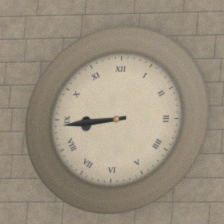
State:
8,44
